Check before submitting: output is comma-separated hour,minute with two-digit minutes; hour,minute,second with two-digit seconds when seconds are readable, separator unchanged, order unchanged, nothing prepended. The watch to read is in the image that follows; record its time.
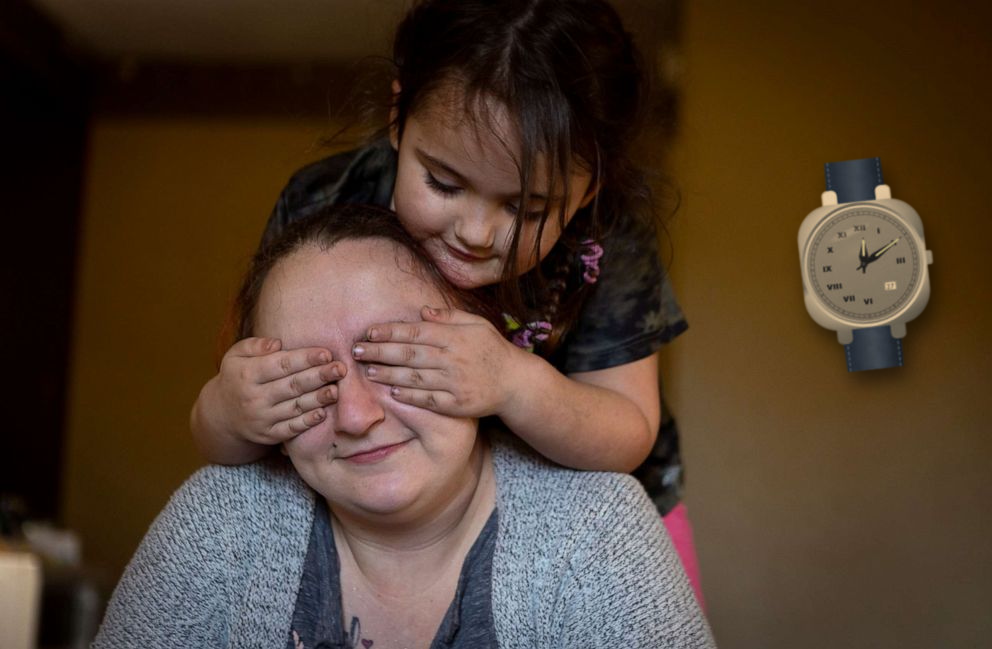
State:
12,10
